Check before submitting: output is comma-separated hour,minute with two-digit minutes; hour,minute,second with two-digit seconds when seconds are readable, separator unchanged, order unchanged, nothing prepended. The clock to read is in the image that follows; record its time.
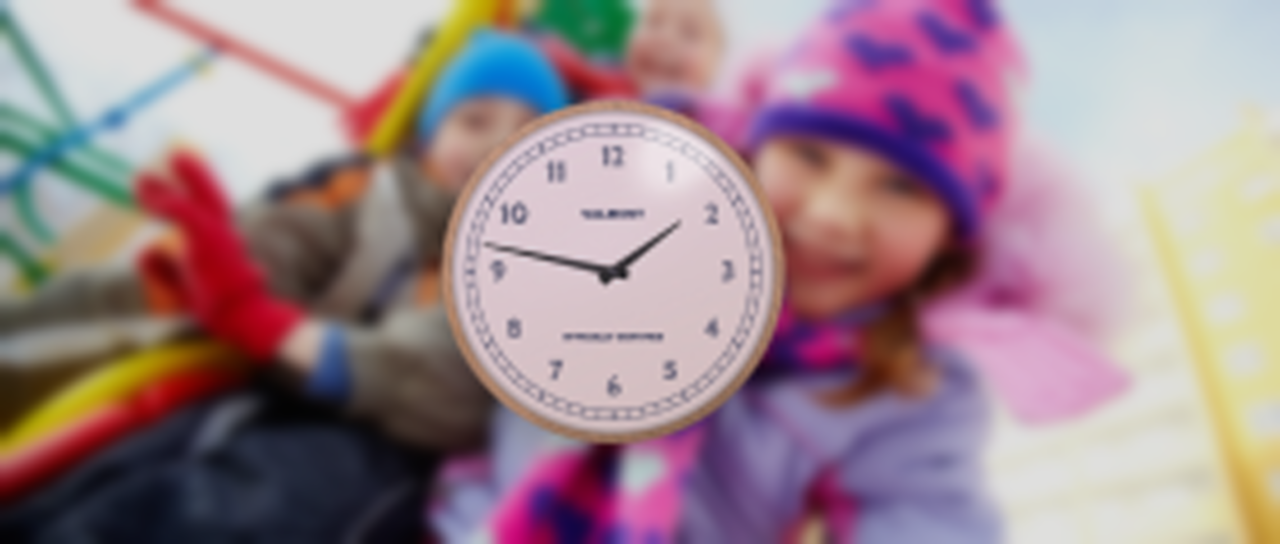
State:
1,47
